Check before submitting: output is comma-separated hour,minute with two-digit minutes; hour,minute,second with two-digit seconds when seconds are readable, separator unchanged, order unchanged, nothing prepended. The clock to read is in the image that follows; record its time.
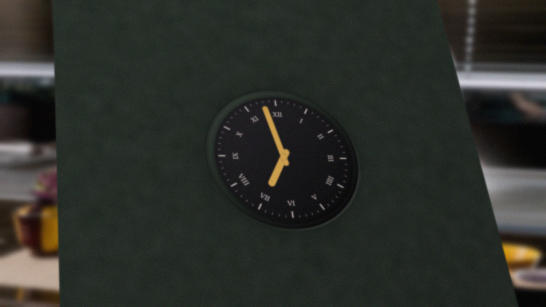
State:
6,58
